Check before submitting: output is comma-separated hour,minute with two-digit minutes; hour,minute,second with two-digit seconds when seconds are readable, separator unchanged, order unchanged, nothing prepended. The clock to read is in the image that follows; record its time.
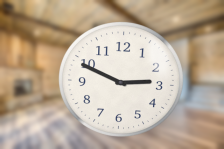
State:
2,49
